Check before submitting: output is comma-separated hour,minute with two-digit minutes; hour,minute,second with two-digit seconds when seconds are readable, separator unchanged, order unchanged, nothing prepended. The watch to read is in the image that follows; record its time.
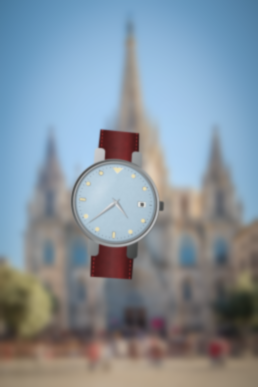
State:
4,38
